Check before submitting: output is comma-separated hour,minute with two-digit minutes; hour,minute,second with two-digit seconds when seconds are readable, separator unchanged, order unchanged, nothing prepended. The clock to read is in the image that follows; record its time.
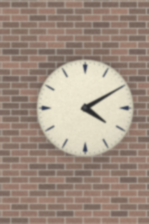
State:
4,10
